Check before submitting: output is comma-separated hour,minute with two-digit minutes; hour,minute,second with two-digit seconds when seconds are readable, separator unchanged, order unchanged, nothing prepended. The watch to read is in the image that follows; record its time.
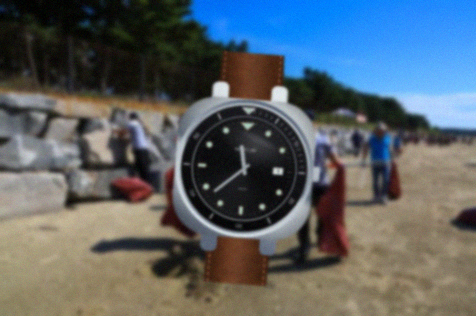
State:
11,38
